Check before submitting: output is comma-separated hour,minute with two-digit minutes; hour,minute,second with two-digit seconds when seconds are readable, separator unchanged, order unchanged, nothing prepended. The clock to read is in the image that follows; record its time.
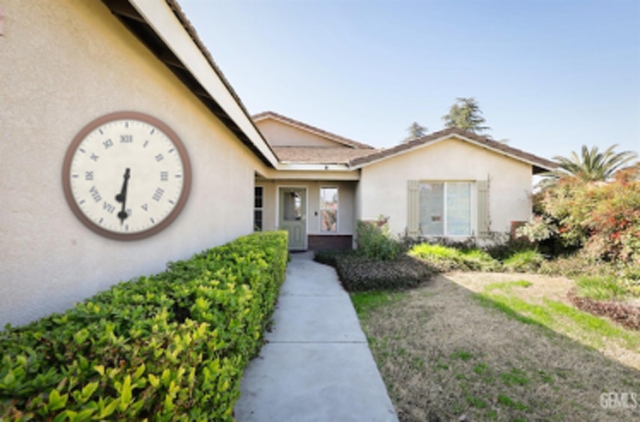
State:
6,31
